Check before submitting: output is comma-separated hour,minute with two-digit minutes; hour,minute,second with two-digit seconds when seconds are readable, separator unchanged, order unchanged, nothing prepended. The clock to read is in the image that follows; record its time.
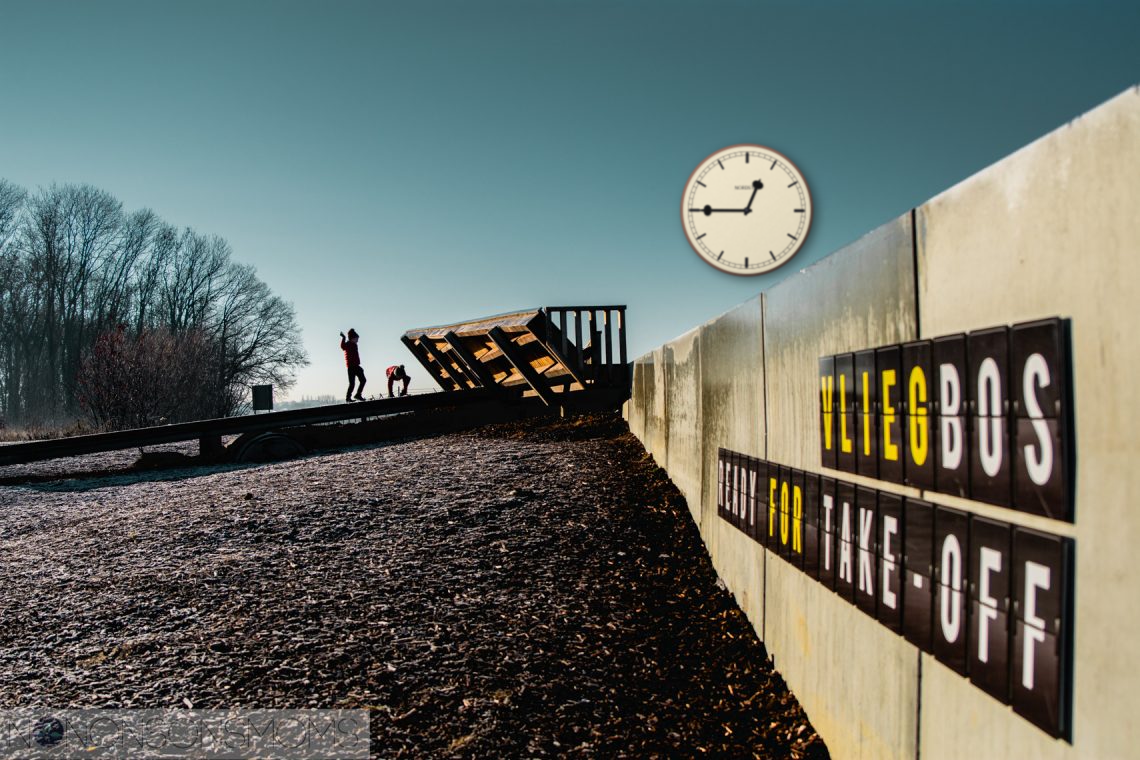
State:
12,45
